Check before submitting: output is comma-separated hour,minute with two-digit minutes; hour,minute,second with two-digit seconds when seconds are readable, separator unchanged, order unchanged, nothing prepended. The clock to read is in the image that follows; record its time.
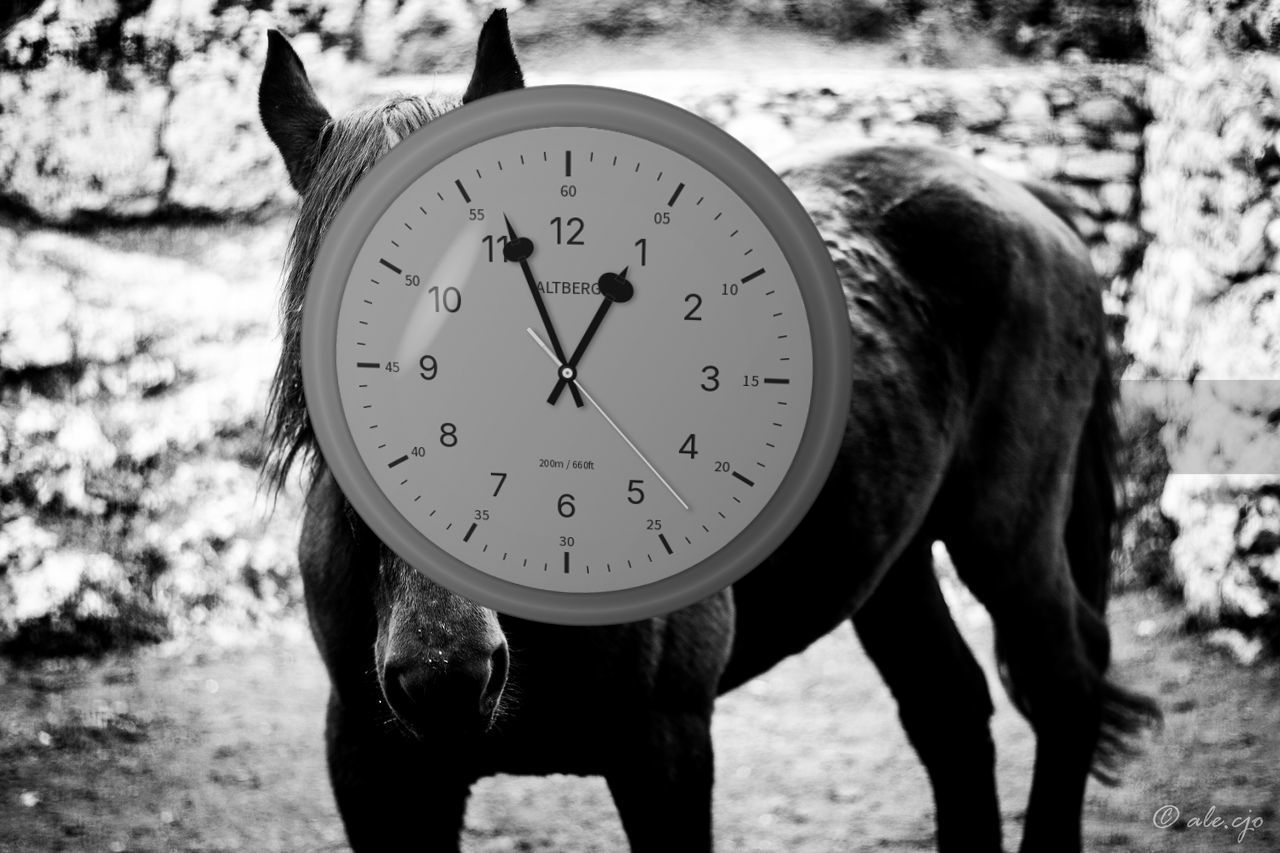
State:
12,56,23
